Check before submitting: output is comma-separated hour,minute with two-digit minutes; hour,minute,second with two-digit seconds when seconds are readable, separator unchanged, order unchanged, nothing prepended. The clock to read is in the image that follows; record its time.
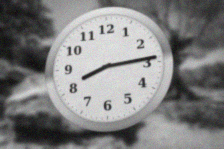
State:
8,14
